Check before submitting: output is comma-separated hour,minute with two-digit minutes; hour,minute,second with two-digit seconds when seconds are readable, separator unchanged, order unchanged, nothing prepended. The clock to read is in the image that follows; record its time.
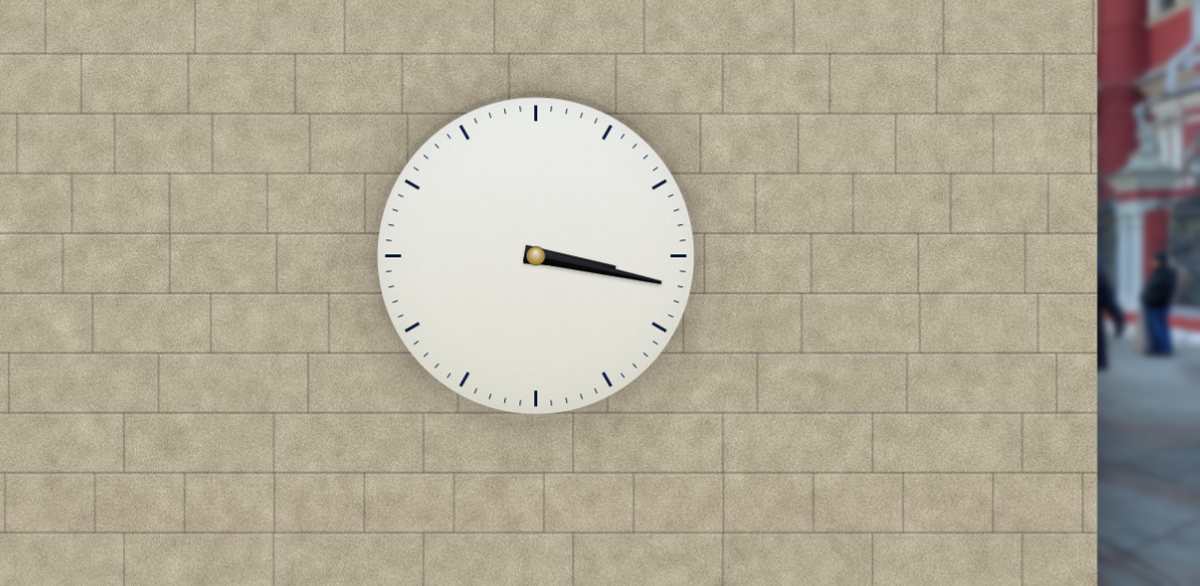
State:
3,17
